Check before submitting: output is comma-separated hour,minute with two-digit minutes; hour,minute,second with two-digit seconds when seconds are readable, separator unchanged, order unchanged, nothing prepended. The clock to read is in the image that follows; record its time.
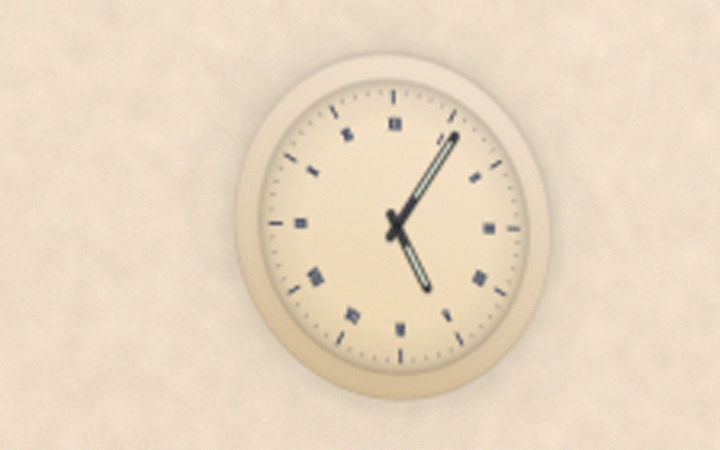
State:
5,06
